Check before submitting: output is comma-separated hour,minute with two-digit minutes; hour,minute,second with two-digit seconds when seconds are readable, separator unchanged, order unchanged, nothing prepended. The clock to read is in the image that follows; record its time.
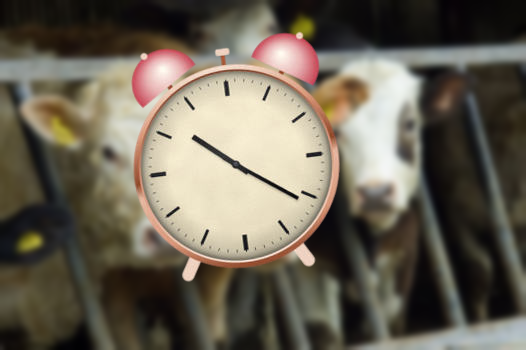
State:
10,21
